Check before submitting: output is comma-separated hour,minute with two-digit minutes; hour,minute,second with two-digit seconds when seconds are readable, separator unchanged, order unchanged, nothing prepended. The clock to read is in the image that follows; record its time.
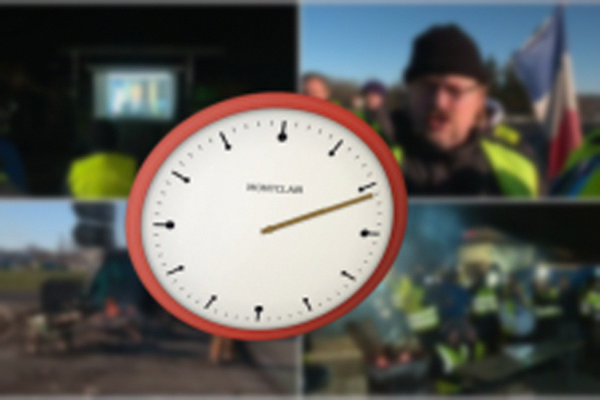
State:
2,11
